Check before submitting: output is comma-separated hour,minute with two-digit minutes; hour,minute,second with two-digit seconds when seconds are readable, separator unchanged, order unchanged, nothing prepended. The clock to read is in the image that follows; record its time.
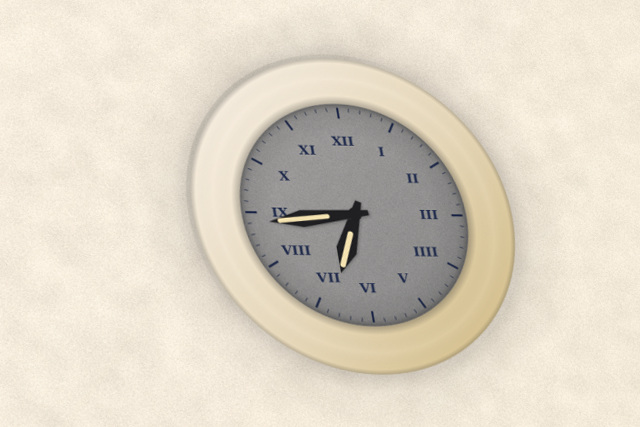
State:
6,44
